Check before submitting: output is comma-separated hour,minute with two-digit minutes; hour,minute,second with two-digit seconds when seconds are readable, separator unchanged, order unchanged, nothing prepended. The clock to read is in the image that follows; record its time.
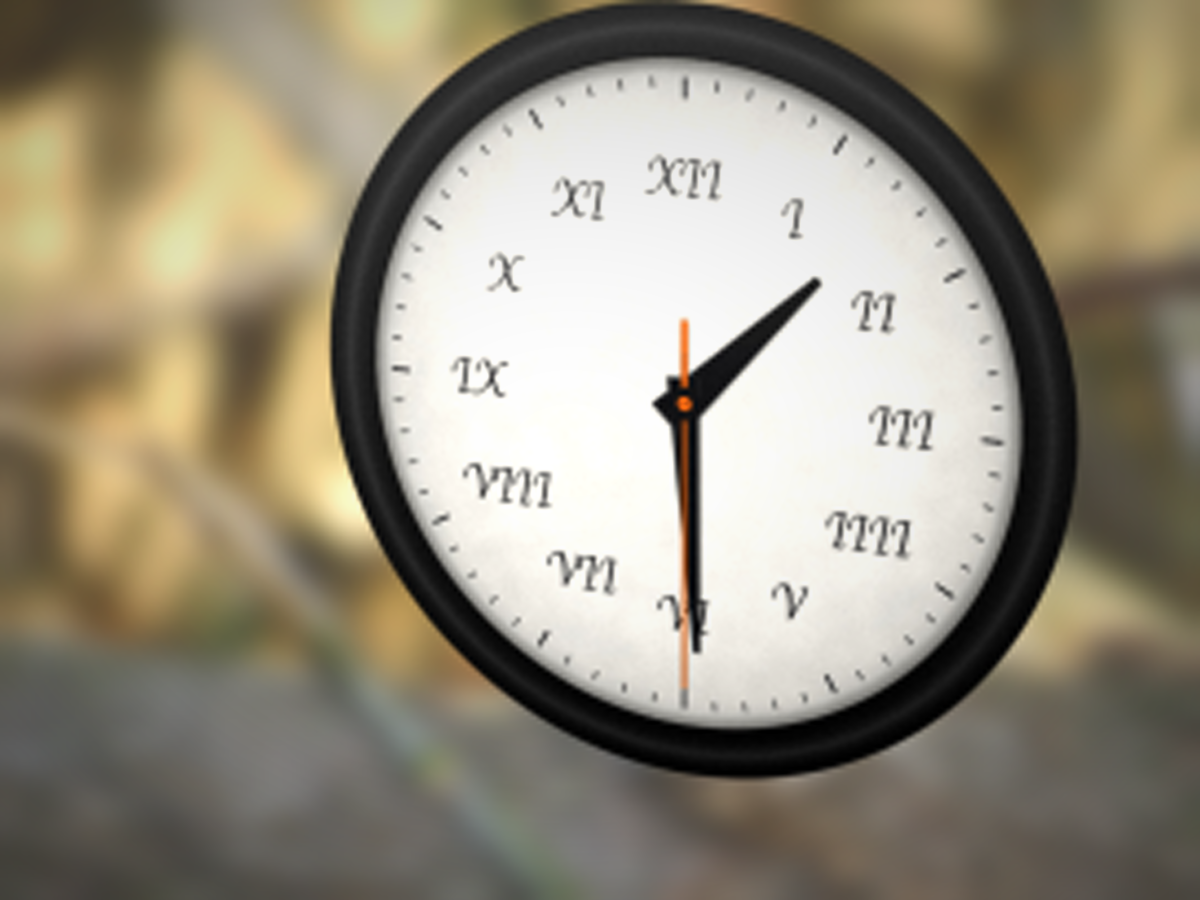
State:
1,29,30
